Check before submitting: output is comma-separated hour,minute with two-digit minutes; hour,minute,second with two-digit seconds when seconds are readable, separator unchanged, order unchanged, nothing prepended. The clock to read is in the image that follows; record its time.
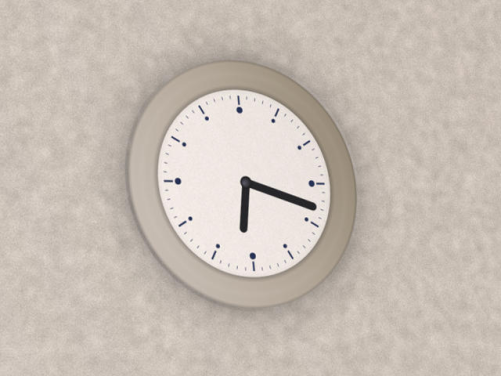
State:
6,18
